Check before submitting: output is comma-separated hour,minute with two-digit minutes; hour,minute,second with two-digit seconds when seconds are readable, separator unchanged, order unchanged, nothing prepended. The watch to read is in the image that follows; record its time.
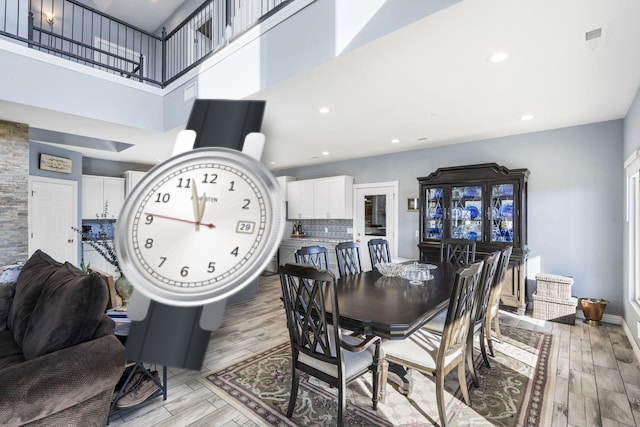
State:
11,56,46
